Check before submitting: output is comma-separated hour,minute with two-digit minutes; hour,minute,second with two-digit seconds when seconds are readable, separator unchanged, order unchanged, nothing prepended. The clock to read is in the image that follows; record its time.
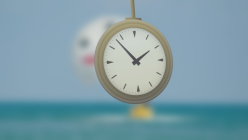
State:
1,53
